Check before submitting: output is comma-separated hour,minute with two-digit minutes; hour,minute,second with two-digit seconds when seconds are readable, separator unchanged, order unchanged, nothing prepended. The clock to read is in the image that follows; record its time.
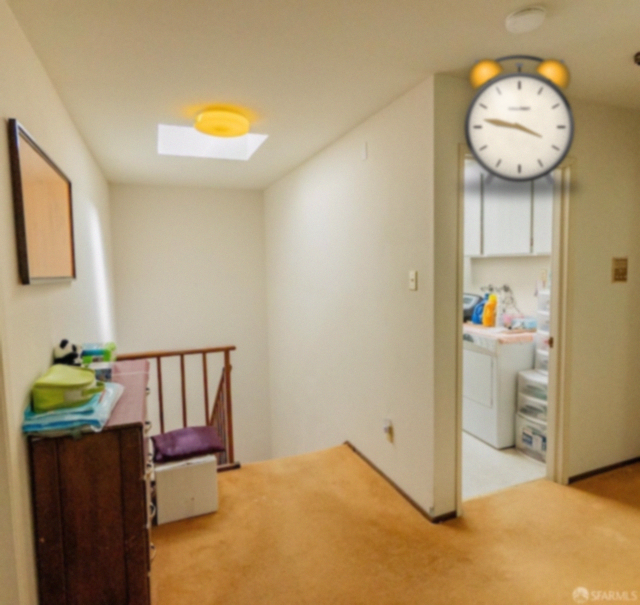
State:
3,47
